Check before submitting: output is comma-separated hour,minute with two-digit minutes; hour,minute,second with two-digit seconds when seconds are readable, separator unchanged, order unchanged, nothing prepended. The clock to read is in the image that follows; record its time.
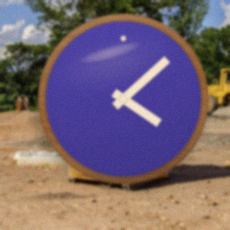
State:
4,08
